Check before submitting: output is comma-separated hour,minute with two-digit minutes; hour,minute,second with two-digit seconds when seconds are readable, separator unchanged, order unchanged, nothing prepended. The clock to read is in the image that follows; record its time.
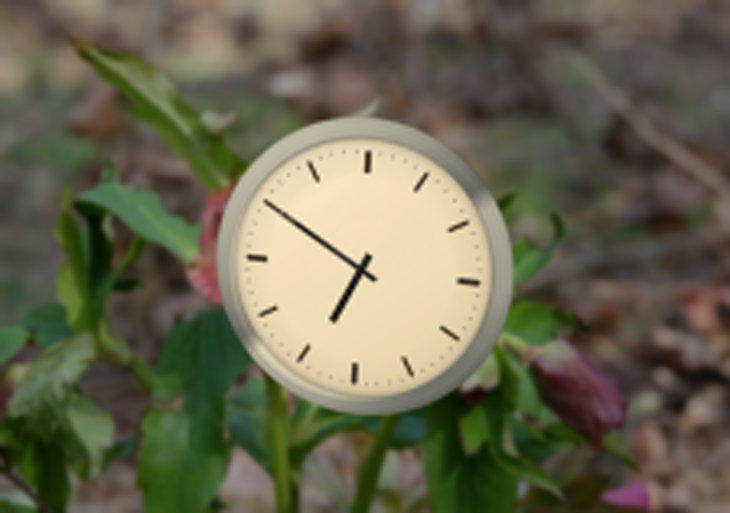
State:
6,50
